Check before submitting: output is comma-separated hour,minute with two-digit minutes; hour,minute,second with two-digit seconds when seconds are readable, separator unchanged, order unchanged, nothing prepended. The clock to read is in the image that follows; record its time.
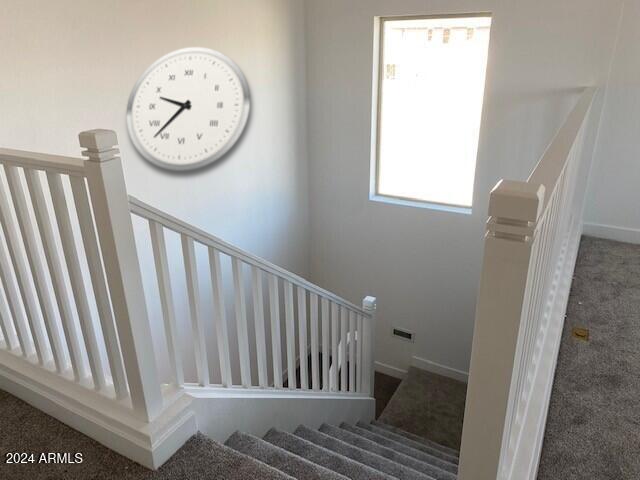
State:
9,37
